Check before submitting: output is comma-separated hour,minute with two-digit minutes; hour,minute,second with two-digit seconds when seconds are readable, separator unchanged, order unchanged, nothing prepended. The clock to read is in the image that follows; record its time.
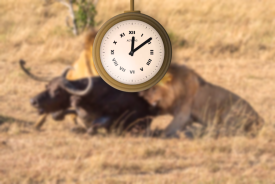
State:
12,09
